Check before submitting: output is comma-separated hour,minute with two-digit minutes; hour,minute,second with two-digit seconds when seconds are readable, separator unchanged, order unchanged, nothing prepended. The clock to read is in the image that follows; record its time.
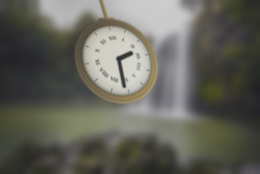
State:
2,31
